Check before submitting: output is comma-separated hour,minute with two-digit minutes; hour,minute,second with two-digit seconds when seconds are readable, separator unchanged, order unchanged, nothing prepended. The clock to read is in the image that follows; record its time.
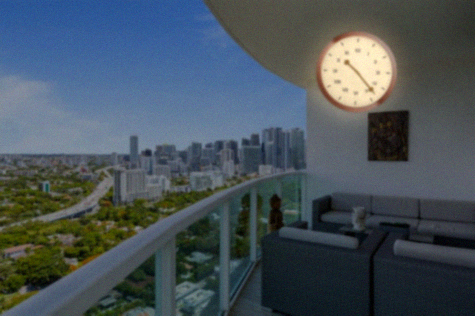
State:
10,23
